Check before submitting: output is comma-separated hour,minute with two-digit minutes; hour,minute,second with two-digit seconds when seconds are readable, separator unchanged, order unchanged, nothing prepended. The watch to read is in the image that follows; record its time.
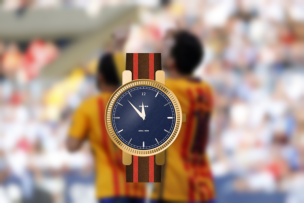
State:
11,53
